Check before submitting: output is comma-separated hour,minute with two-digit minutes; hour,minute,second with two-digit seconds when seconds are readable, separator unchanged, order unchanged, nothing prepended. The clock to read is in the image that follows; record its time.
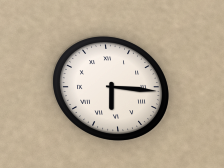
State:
6,16
